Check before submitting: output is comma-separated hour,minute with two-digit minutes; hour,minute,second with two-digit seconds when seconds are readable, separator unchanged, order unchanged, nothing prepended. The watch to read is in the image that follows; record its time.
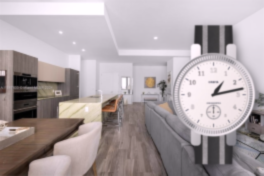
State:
1,13
